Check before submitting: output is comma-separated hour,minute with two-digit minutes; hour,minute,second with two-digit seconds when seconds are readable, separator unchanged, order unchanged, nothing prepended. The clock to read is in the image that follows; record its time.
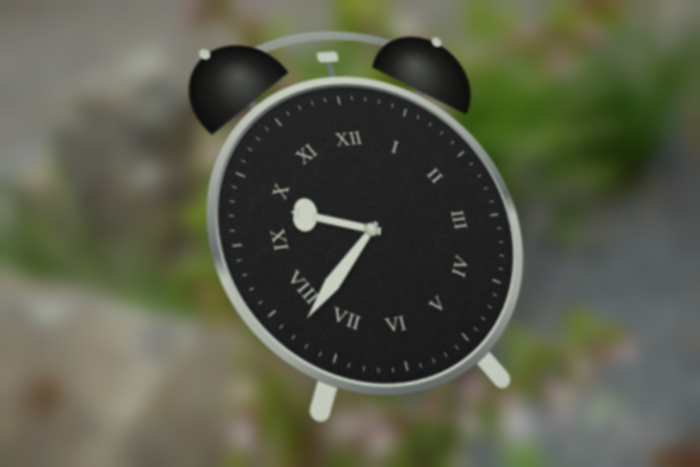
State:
9,38
